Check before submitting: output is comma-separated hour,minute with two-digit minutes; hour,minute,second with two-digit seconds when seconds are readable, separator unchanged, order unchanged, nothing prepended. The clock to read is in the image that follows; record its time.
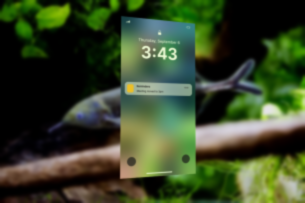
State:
3,43
